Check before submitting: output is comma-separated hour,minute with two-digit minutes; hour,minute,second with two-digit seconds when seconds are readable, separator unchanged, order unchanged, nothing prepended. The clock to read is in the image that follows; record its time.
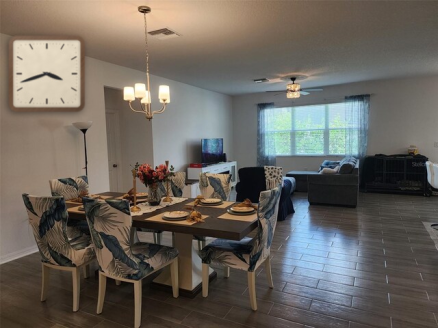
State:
3,42
